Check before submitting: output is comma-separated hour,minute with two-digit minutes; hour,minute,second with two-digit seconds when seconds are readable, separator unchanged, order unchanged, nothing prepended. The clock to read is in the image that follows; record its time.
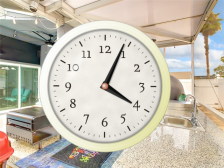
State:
4,04
